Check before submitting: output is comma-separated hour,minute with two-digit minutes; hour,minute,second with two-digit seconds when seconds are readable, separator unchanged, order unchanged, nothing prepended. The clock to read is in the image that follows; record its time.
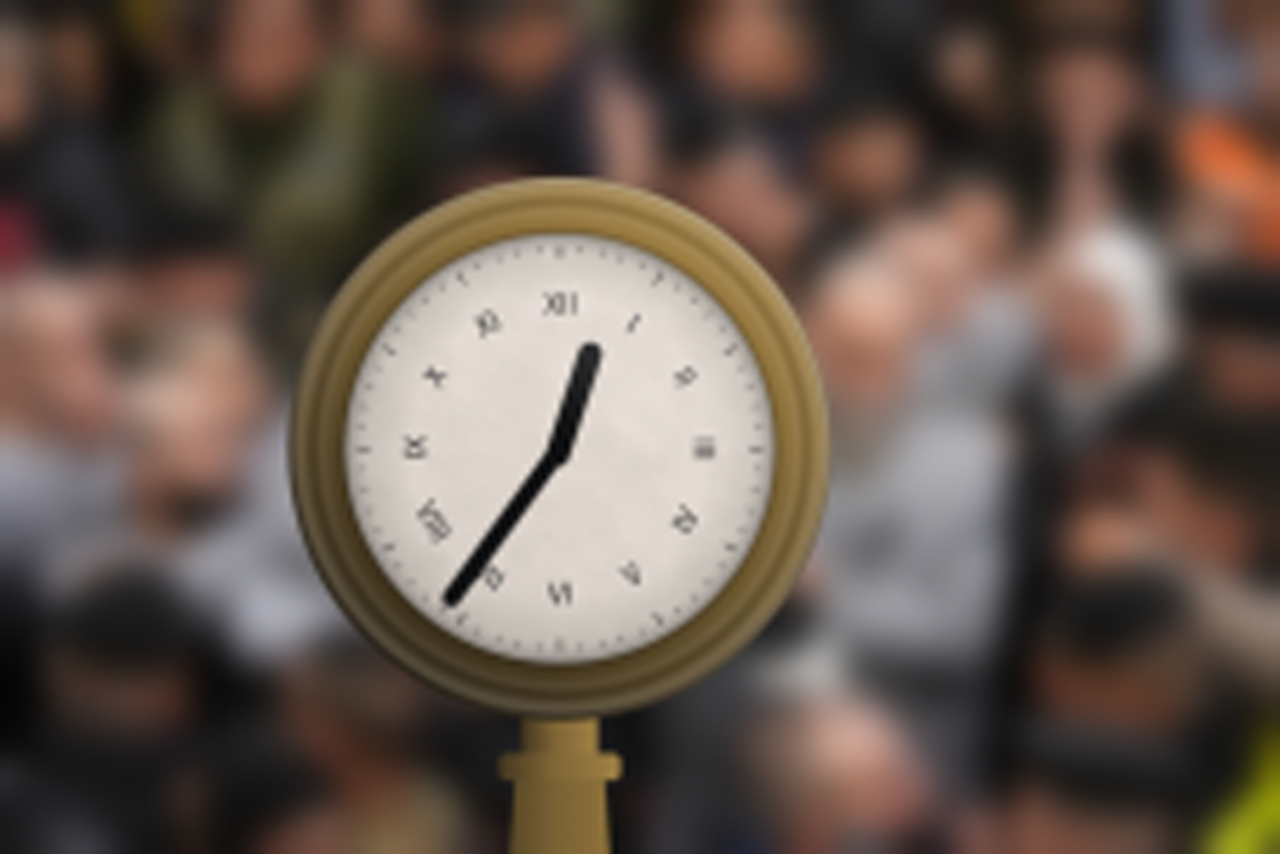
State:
12,36
